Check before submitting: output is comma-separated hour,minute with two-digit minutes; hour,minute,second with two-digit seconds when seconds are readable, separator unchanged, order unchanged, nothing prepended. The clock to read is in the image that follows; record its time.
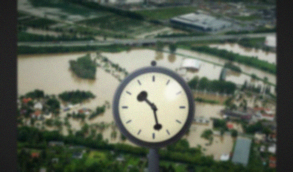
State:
10,28
